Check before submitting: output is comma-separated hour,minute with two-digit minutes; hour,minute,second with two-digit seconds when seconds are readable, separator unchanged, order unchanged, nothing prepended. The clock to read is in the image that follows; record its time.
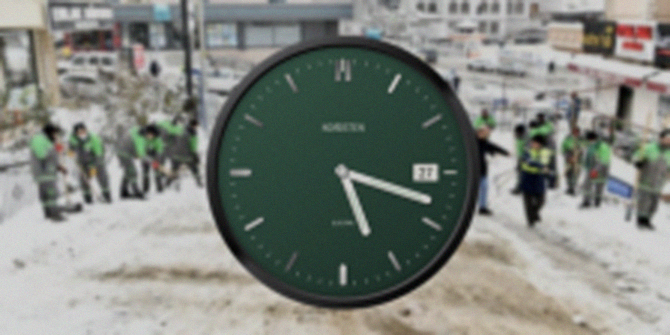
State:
5,18
